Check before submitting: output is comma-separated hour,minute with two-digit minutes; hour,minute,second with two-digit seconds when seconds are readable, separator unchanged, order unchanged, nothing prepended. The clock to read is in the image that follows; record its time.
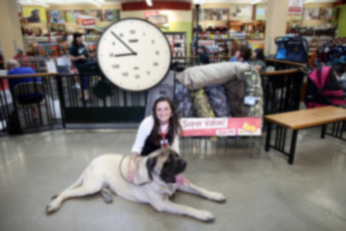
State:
8,53
